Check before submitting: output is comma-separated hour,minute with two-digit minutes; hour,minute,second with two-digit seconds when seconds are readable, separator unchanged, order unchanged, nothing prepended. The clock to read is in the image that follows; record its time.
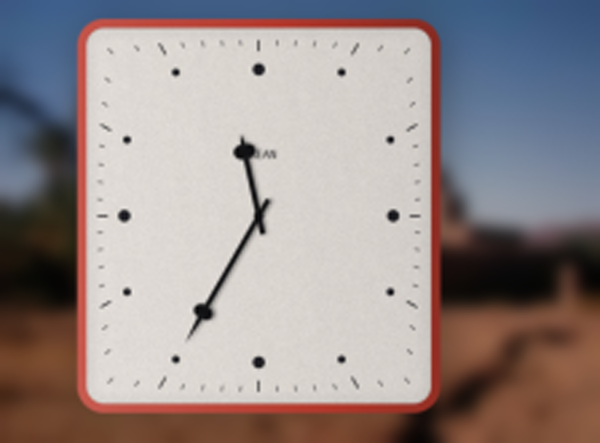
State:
11,35
